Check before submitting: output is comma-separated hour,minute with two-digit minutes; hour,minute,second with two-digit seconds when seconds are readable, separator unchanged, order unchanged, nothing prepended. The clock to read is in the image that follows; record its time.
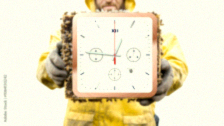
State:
12,46
